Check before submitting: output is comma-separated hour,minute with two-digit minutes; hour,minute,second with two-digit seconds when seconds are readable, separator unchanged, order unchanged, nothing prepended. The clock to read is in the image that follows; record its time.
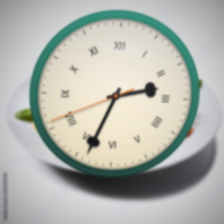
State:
2,33,41
